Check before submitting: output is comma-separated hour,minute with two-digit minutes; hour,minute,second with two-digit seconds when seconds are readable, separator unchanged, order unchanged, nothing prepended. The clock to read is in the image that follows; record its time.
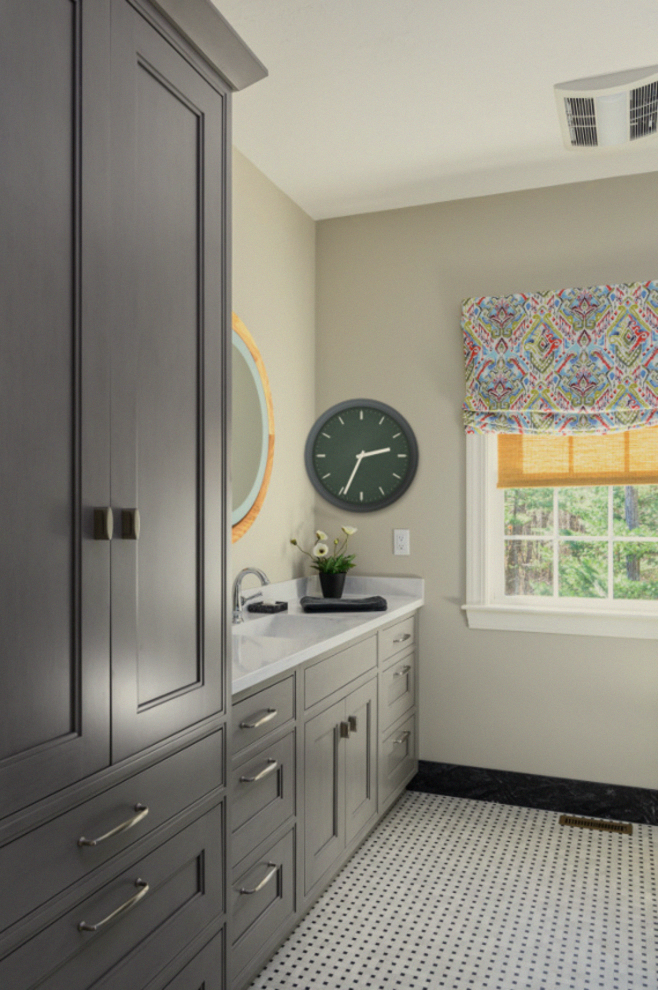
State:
2,34
